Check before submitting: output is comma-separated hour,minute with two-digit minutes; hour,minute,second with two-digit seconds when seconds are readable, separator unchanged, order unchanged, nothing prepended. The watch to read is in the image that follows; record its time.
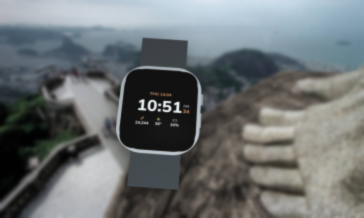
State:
10,51
